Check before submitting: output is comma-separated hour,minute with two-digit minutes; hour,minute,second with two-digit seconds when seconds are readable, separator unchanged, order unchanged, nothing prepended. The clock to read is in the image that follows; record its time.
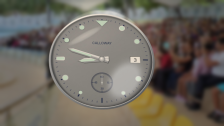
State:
8,48
